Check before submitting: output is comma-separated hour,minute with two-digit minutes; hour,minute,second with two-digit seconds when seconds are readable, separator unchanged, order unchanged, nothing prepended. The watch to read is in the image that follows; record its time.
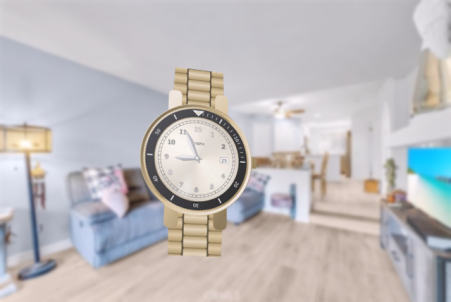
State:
8,56
